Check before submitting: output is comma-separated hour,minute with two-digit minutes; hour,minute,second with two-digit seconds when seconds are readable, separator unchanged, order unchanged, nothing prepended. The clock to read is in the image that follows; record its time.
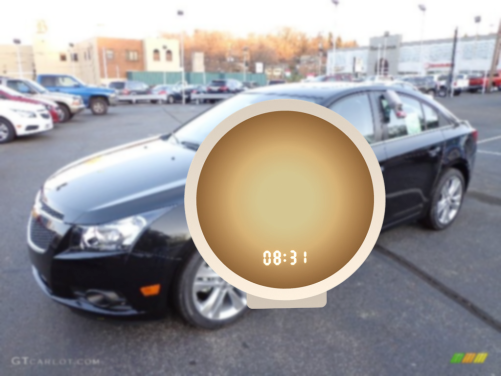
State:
8,31
